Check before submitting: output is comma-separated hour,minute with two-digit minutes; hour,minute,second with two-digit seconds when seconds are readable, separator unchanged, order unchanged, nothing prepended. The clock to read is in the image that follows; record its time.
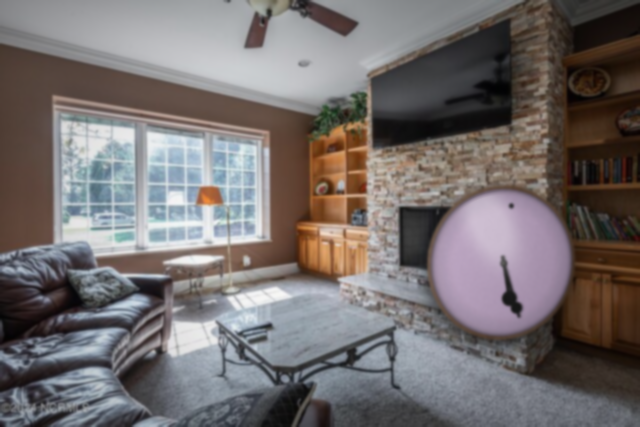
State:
5,26
